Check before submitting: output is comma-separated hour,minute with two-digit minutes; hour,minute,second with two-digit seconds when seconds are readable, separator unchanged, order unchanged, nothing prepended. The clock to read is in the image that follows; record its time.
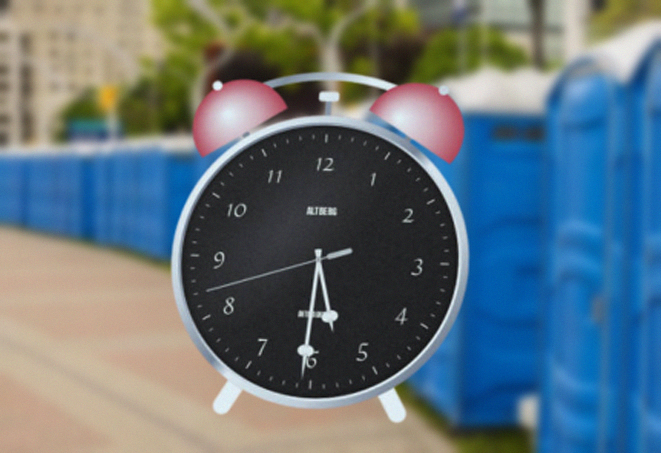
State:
5,30,42
